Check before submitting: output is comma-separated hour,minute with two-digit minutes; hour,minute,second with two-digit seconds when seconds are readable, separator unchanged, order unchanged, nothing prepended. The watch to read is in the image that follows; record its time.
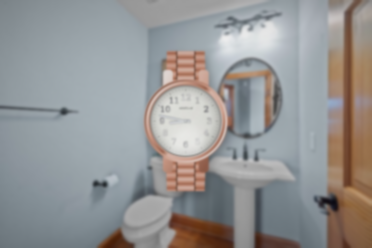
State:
8,47
